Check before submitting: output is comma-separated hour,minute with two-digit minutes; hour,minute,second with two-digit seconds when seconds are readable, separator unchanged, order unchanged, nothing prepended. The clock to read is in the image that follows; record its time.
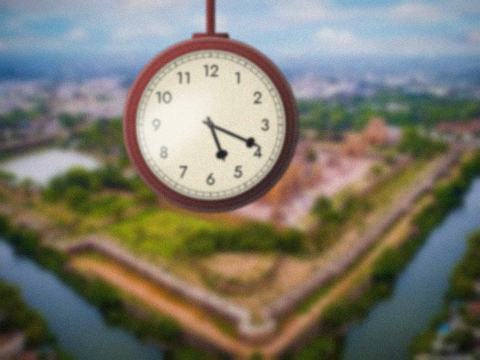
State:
5,19
